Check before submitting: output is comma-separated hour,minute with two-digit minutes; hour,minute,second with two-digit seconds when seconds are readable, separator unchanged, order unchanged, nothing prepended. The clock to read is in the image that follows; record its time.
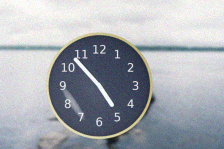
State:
4,53
